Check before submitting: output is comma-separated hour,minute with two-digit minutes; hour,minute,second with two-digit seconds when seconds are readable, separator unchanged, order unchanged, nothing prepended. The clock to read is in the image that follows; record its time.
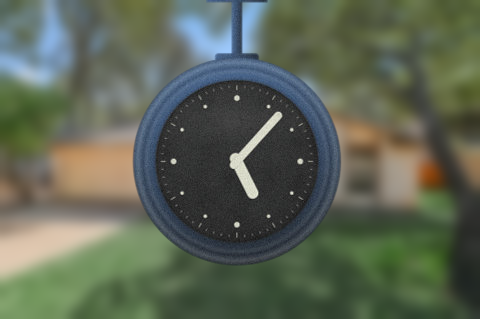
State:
5,07
